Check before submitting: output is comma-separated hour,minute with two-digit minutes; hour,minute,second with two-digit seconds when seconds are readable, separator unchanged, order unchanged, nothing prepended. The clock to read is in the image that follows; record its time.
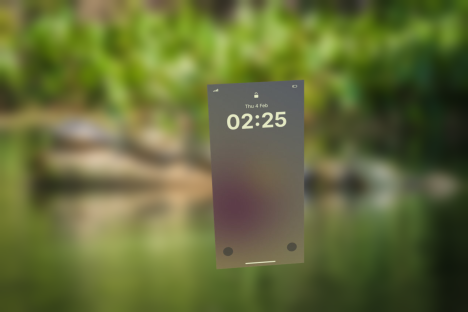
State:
2,25
